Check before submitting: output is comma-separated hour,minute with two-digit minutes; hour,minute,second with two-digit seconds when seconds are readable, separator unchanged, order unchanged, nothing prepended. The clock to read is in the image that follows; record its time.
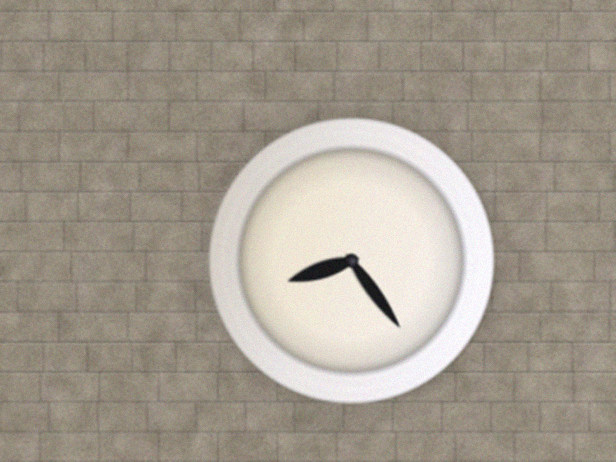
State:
8,24
